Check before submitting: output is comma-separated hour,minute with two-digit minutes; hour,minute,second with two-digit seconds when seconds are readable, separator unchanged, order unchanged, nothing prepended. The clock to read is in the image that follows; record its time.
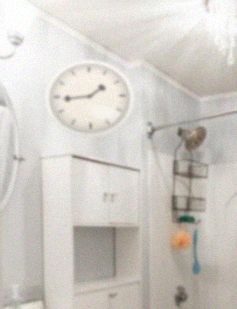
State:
1,44
